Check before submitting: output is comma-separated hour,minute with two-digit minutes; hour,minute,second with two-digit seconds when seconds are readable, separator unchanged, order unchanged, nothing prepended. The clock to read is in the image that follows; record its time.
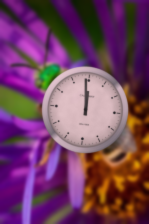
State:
11,59
